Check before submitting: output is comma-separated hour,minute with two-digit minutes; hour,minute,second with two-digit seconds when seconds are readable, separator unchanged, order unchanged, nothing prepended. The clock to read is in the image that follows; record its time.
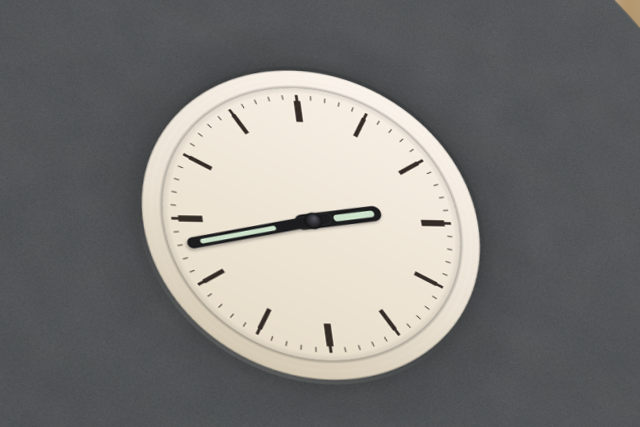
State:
2,43
